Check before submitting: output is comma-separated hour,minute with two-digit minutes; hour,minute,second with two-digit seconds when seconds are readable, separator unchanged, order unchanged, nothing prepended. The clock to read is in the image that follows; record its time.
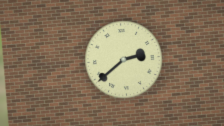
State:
2,39
